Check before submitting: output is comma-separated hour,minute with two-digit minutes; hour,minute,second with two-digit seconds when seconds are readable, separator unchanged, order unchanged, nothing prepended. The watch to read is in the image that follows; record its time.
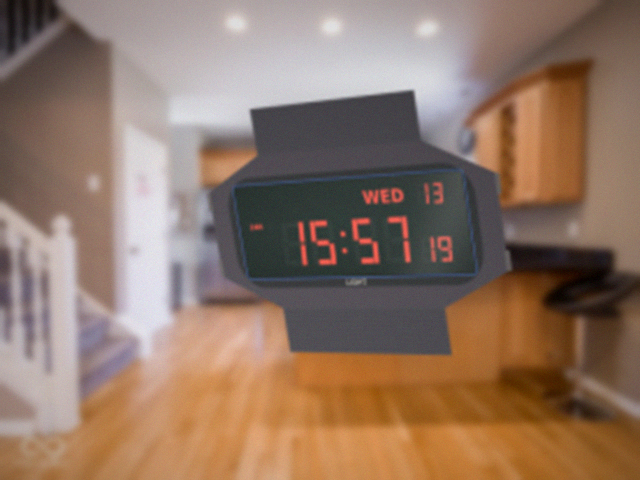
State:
15,57,19
